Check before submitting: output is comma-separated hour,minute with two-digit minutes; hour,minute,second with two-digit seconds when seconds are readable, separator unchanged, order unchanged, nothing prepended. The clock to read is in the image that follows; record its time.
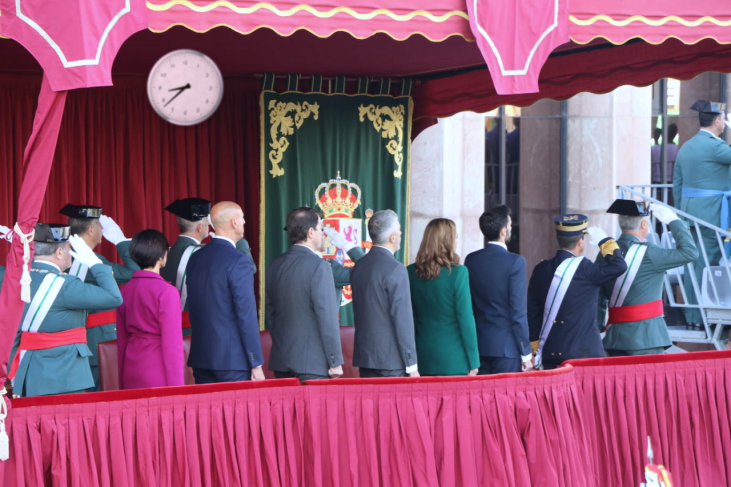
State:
8,38
